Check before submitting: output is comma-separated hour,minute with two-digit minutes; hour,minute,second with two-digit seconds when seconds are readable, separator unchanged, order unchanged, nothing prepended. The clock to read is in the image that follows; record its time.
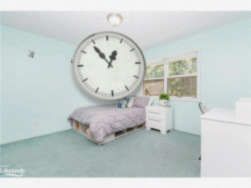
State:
12,54
